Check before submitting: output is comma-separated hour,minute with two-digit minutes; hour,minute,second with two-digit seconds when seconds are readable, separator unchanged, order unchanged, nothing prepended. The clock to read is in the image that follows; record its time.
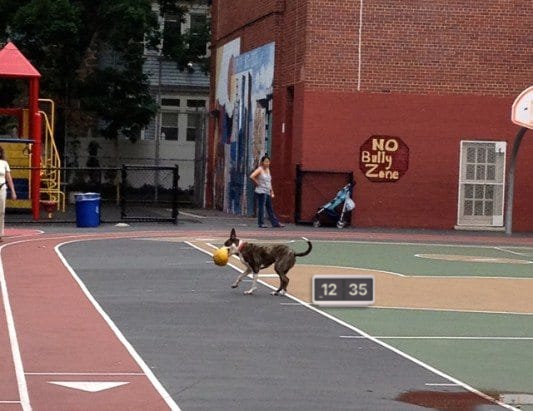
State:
12,35
